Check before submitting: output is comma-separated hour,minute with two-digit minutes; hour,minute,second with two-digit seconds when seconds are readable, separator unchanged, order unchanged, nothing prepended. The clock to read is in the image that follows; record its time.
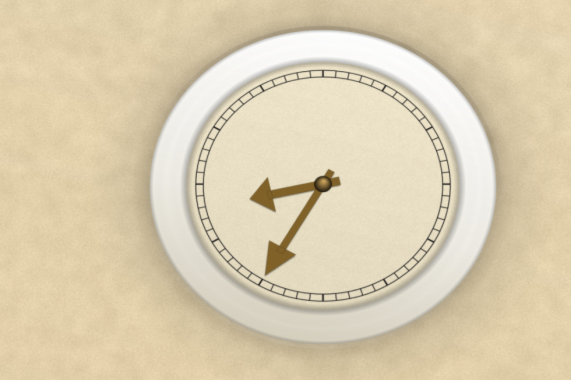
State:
8,35
